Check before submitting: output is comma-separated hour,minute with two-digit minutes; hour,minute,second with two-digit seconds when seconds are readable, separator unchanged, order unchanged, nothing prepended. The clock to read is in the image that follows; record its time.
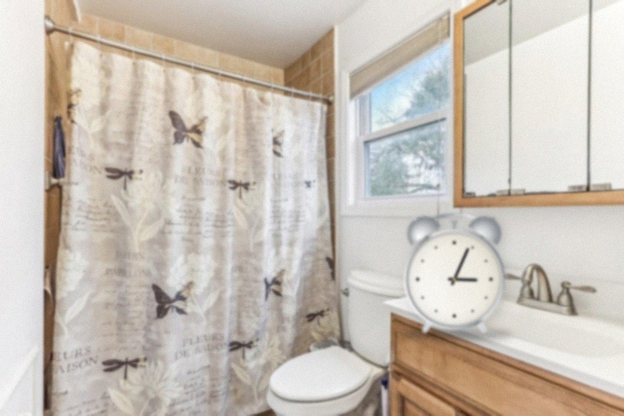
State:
3,04
